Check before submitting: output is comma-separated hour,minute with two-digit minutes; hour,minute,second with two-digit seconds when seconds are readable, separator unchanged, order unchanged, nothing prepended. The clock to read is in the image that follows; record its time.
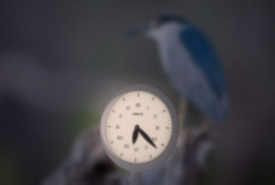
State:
6,22
